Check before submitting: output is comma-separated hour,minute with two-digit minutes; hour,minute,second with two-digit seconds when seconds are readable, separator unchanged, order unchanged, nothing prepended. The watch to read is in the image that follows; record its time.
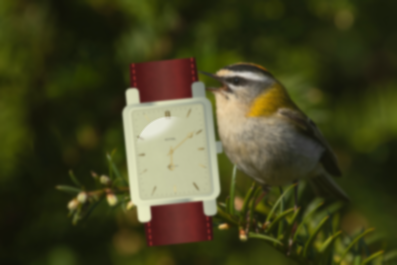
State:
6,09
